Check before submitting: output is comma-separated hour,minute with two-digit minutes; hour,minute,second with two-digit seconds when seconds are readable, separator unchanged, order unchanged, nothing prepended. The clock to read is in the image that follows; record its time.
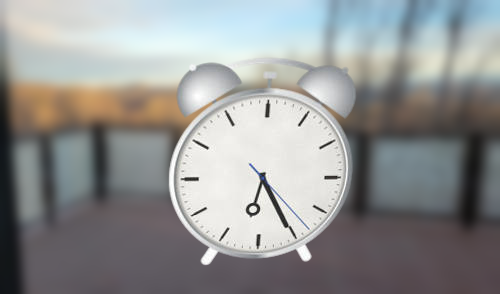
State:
6,25,23
